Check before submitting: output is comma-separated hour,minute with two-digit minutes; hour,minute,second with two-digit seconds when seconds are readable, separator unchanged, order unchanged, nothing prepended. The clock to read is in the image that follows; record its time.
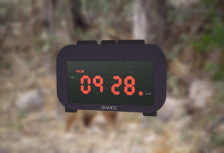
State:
9,28
